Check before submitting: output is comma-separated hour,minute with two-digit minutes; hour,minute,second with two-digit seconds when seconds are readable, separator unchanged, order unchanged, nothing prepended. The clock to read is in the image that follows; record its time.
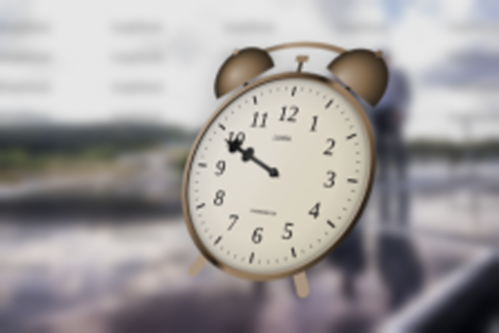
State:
9,49
